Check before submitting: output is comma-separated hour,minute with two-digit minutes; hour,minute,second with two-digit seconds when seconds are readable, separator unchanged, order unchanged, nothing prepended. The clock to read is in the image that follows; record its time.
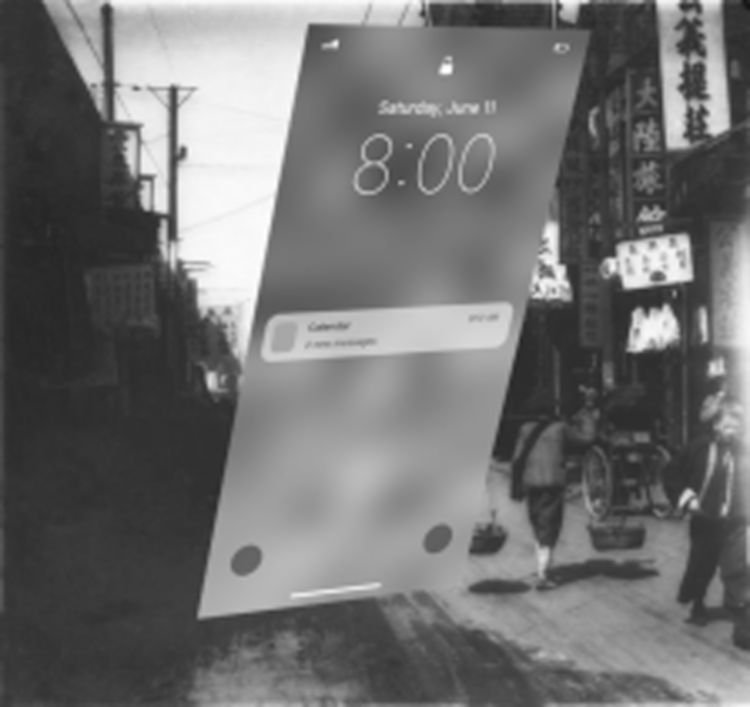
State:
8,00
